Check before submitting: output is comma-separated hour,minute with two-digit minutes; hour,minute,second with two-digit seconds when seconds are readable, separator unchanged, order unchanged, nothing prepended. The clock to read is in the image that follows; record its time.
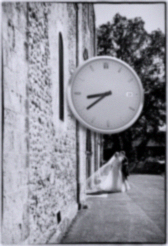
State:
8,39
